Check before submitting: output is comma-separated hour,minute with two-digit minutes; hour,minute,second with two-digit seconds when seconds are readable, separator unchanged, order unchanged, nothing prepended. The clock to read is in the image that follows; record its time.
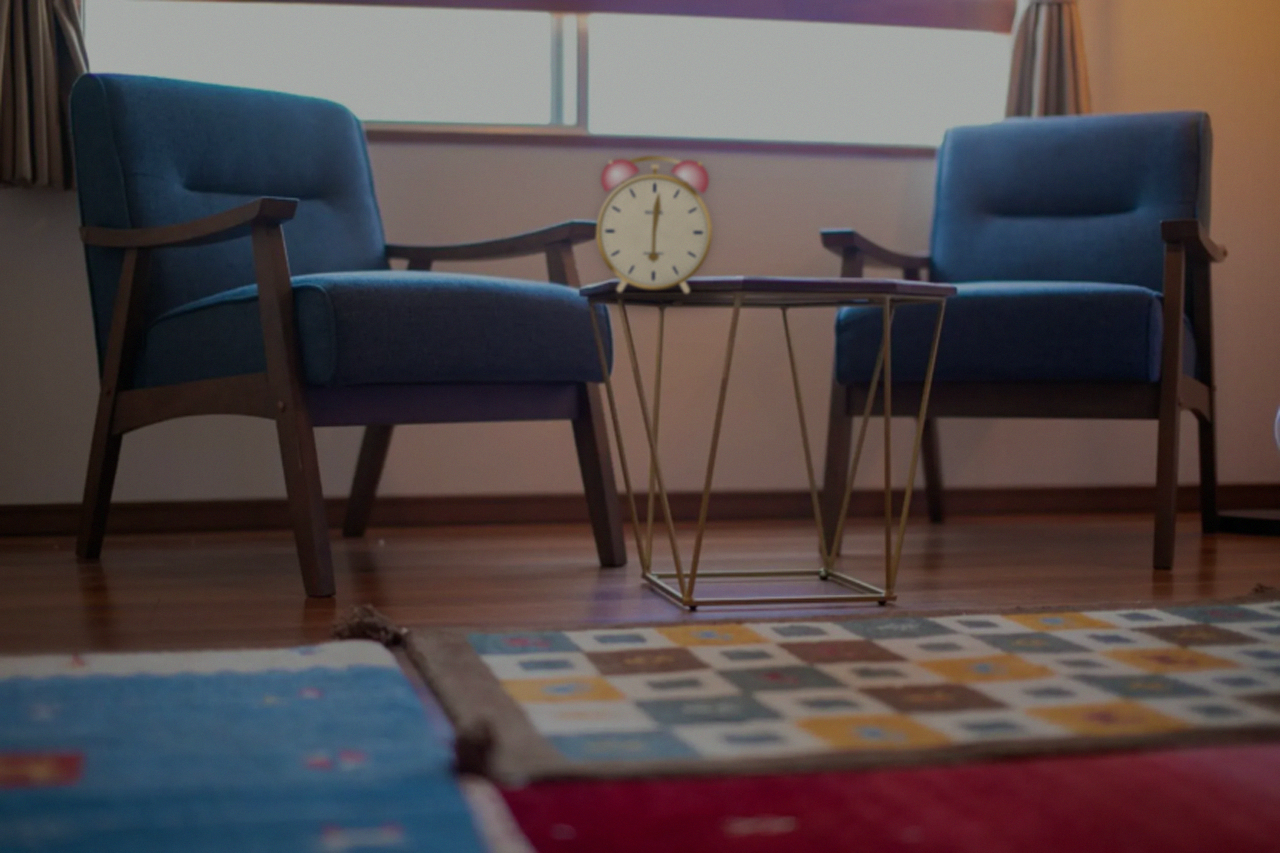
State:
6,01
